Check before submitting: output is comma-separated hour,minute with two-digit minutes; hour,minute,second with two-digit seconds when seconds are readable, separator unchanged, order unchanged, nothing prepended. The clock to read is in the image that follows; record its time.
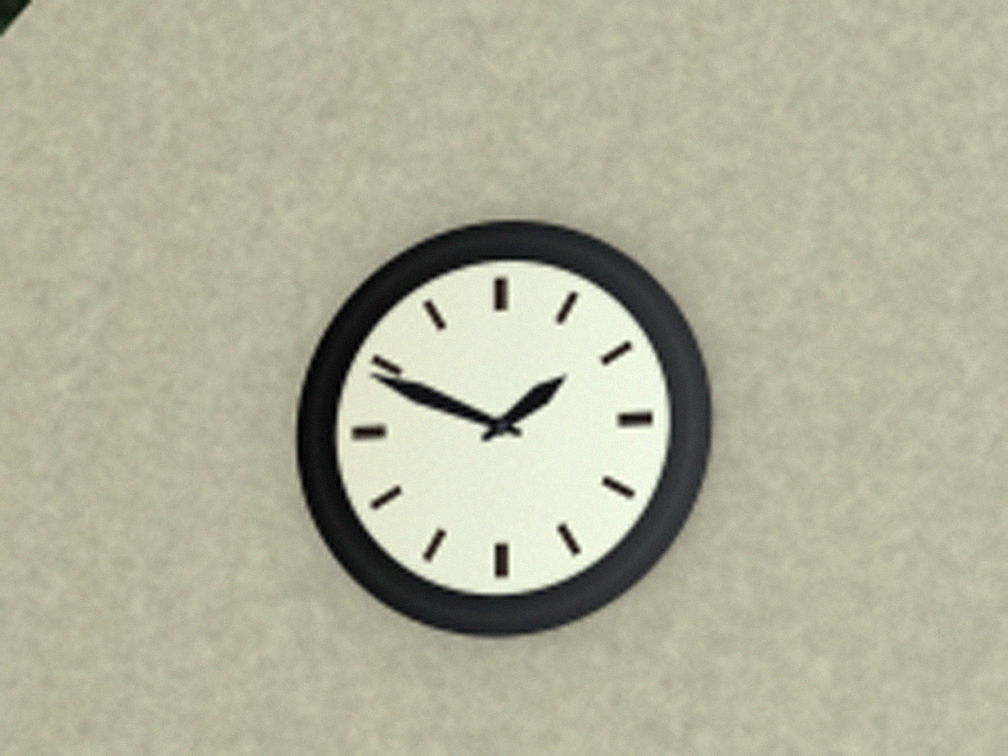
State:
1,49
